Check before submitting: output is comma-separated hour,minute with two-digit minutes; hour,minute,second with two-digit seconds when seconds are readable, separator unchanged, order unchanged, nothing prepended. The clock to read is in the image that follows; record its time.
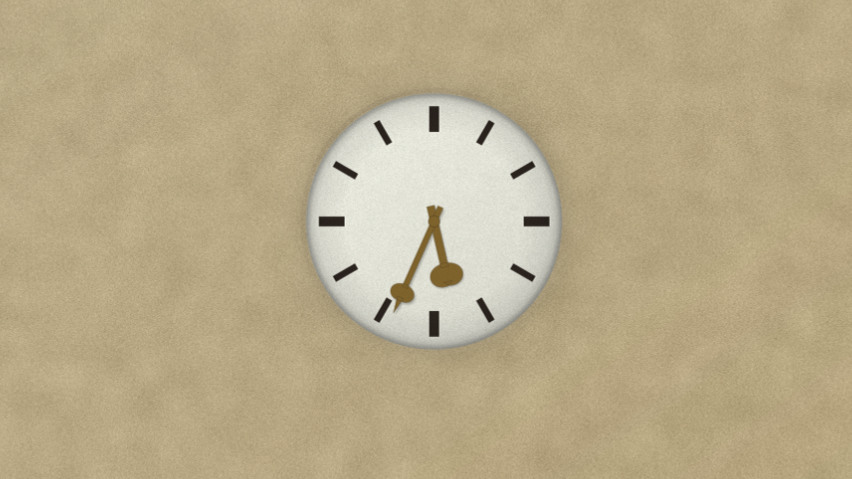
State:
5,34
